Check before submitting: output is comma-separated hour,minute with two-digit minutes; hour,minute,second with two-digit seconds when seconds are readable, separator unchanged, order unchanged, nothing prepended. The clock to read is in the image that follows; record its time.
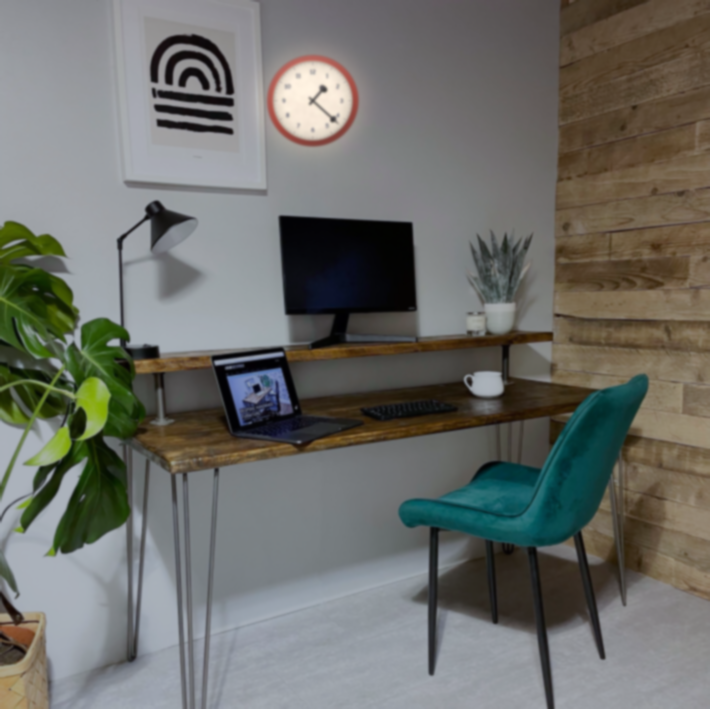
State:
1,22
